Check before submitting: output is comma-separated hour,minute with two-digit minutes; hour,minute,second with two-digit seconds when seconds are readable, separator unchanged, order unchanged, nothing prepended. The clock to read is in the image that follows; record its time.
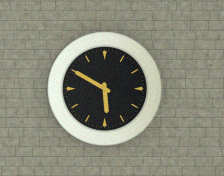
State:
5,50
